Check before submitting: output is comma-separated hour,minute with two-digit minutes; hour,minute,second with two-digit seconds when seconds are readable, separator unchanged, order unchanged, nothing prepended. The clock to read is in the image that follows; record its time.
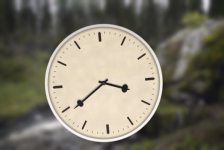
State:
3,39
